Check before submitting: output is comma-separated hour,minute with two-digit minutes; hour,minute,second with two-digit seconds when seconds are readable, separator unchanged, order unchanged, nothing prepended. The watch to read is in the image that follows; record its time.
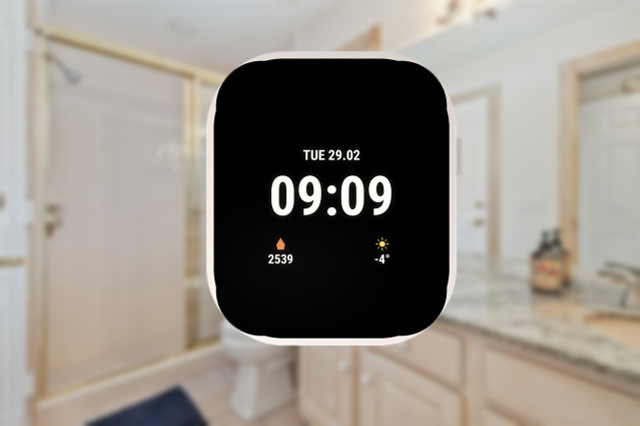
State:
9,09
